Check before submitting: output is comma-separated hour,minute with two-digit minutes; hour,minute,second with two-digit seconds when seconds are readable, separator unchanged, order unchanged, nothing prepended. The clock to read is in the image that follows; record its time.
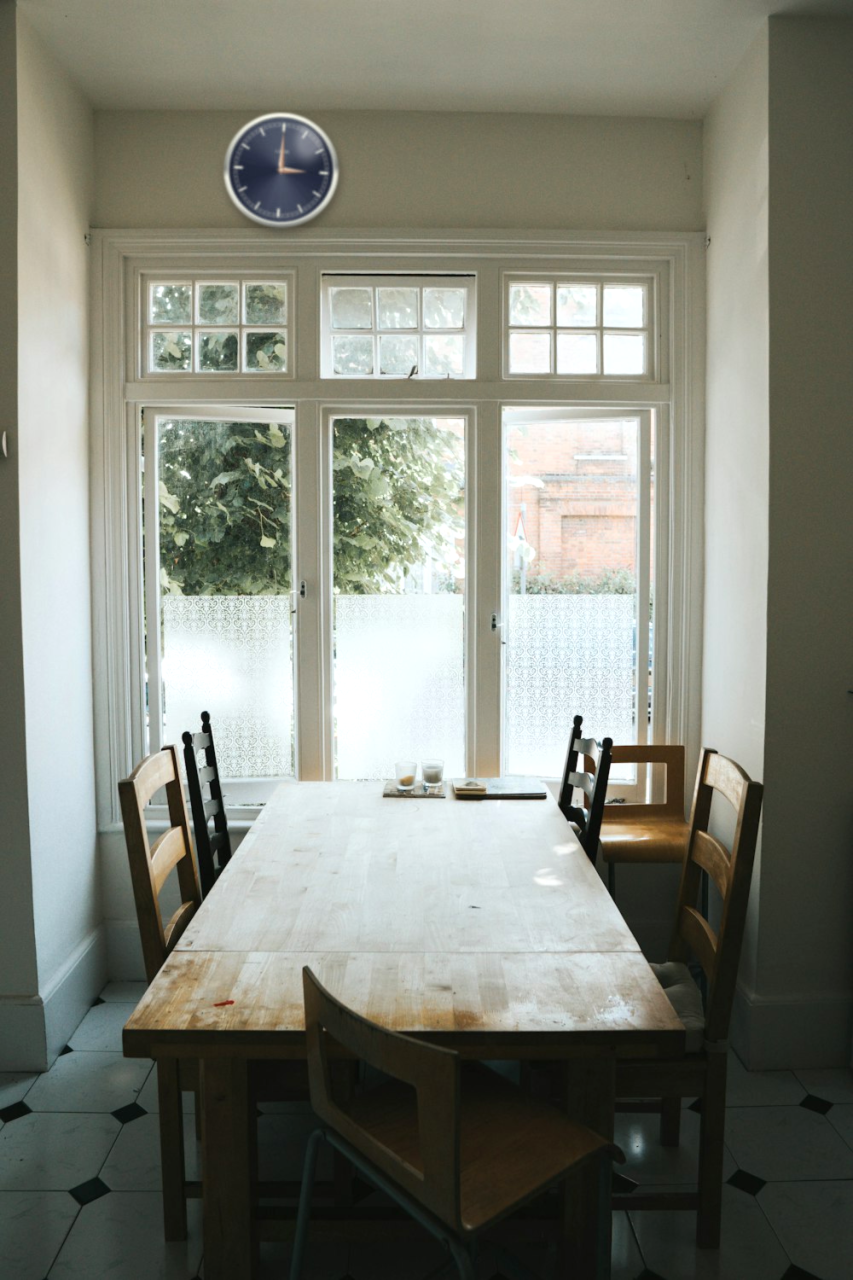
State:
3,00
